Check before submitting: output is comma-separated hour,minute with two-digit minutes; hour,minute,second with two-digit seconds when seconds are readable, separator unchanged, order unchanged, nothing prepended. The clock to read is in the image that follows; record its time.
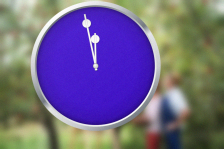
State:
11,58
